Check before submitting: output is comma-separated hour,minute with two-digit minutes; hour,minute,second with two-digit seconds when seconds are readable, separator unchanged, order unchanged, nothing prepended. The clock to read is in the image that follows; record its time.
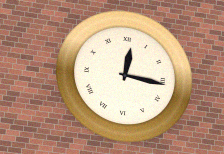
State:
12,16
